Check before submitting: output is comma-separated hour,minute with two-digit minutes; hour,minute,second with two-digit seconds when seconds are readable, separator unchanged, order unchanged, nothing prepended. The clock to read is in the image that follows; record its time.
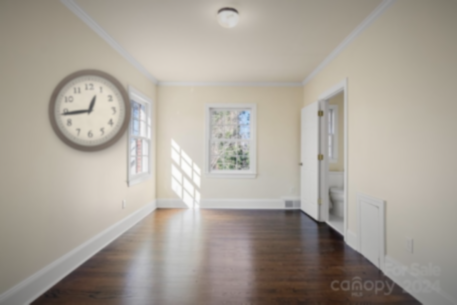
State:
12,44
